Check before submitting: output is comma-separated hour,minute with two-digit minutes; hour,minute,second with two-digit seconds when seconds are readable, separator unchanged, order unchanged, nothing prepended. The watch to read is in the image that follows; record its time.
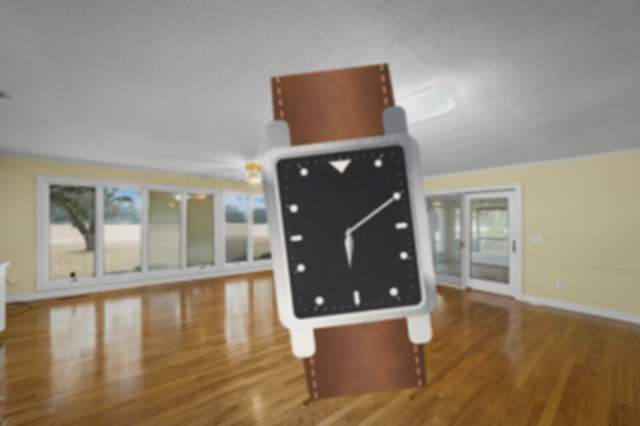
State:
6,10
